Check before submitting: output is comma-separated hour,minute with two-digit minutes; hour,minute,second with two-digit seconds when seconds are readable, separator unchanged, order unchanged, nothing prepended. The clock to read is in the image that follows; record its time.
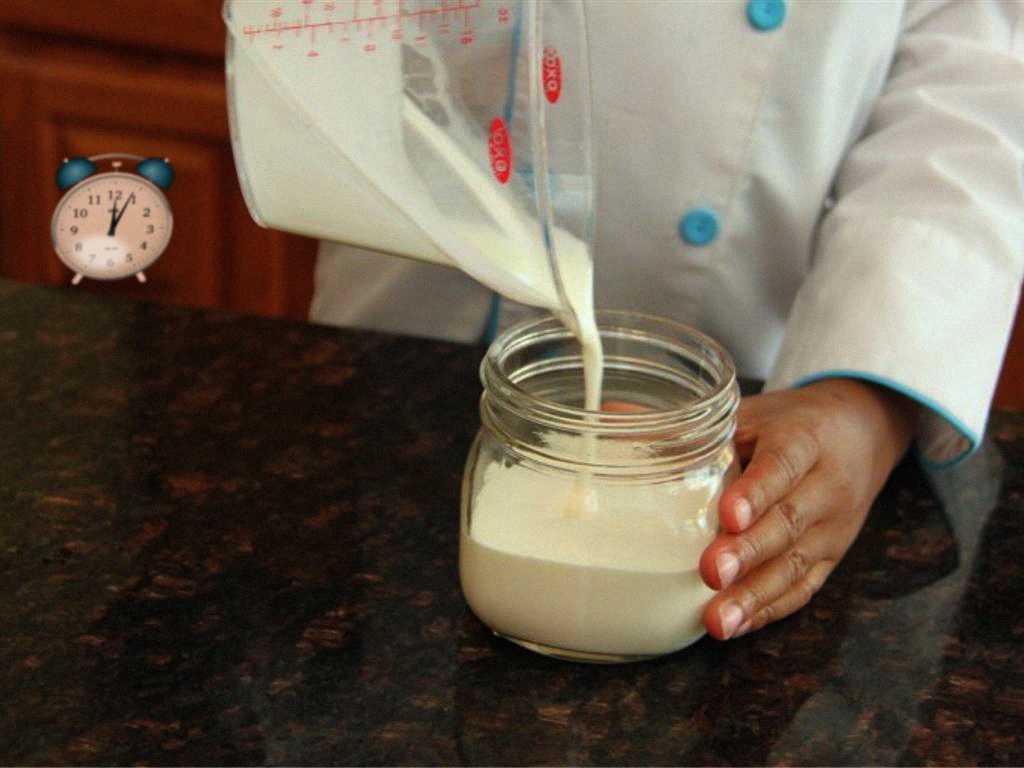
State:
12,04
